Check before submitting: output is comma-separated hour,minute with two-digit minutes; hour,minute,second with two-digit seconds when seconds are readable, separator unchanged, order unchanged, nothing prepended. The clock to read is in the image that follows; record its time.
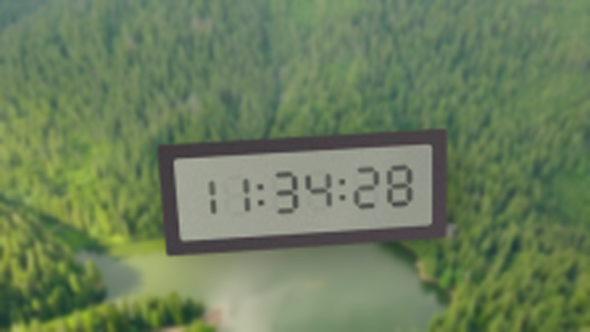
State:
11,34,28
